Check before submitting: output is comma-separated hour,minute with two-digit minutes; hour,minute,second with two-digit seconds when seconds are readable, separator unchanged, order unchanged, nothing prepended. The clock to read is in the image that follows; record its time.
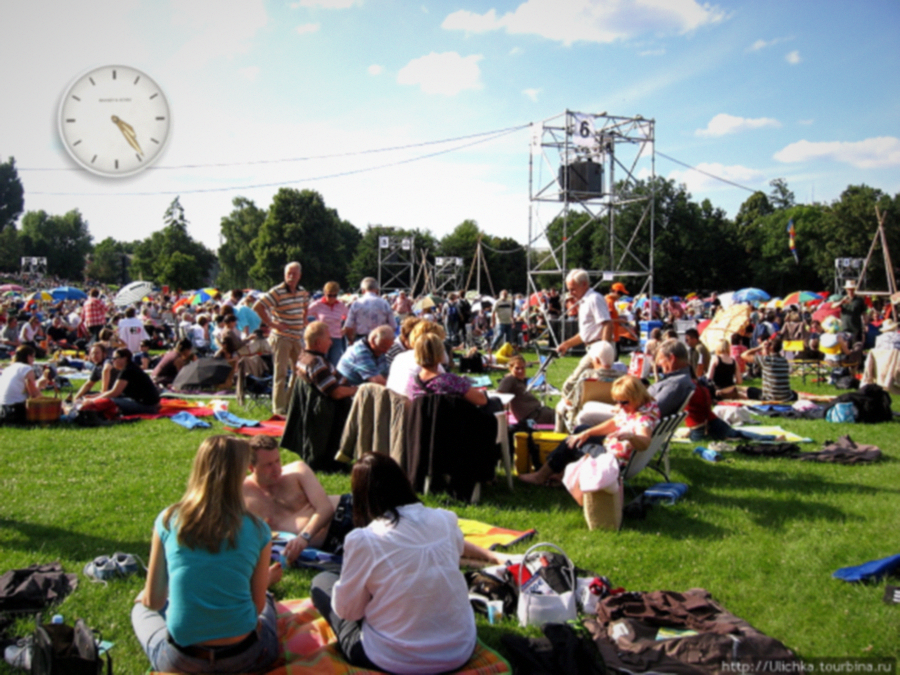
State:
4,24
